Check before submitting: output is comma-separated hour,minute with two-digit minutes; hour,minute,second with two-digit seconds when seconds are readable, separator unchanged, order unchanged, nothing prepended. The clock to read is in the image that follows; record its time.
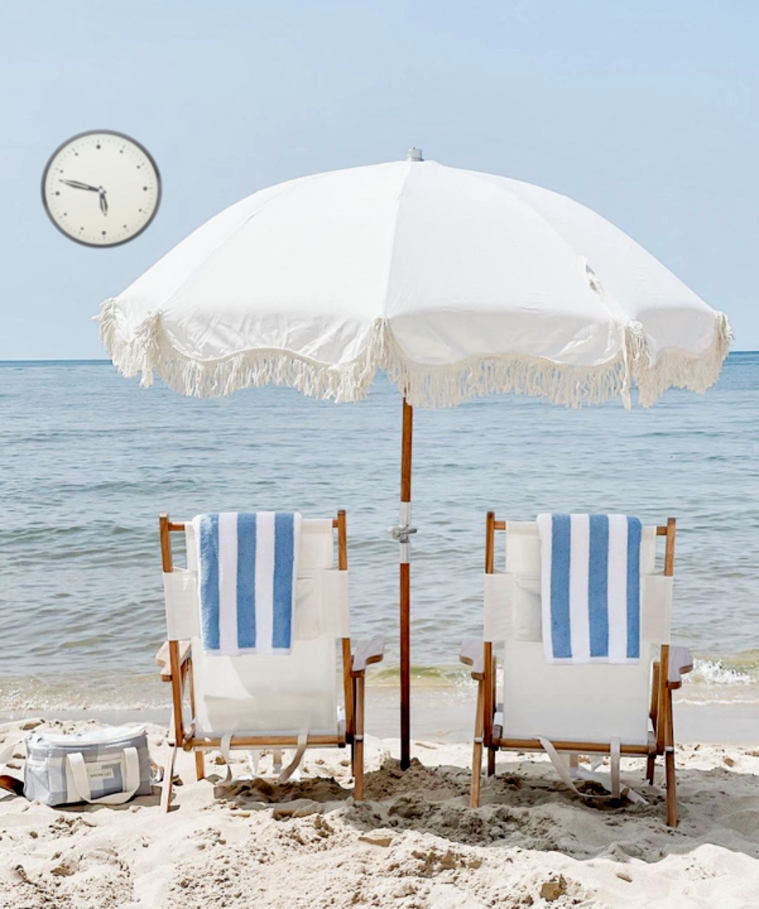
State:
5,48
